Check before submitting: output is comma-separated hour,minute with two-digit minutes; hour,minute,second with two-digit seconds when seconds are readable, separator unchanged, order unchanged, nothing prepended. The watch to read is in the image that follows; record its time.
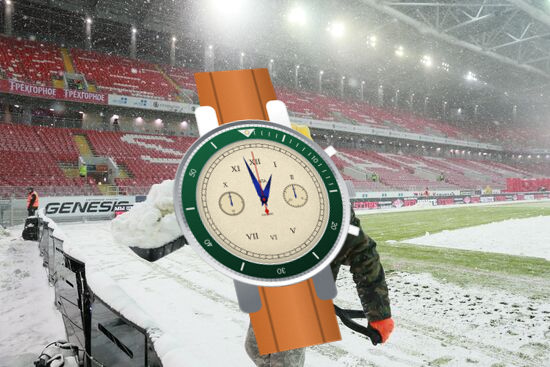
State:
12,58
